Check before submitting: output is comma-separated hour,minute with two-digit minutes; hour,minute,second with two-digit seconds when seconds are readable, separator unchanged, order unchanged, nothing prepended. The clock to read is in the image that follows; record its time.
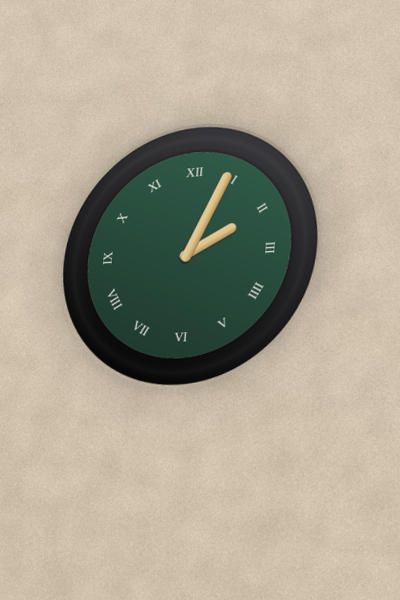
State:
2,04
